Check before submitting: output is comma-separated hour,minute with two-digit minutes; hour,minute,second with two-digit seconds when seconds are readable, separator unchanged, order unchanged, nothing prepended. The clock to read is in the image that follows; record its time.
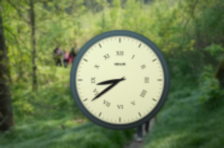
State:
8,39
